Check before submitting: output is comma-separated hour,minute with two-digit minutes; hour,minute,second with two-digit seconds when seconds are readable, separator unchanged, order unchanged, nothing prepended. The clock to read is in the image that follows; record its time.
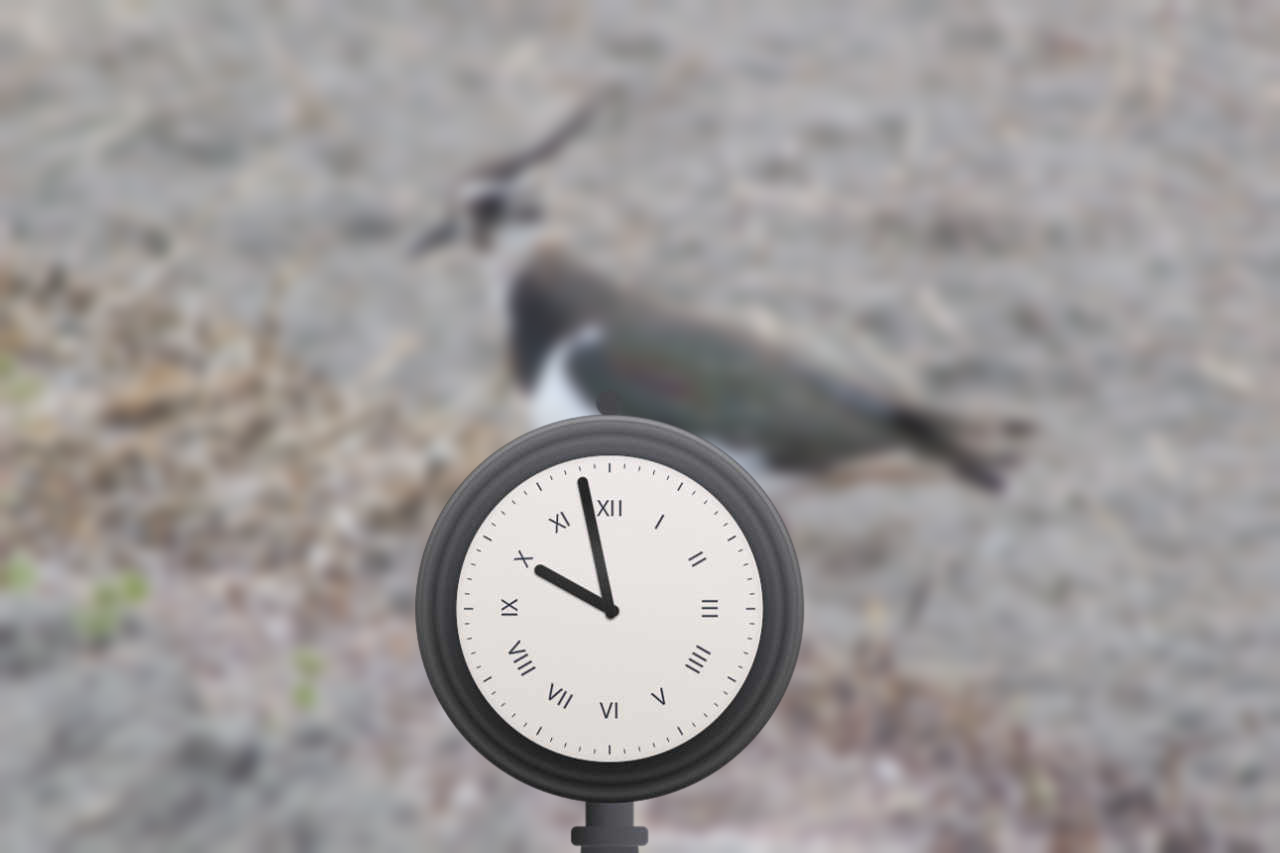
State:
9,58
